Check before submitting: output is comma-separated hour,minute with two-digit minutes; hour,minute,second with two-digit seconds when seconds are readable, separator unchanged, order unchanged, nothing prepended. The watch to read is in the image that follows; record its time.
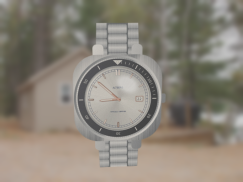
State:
8,52
